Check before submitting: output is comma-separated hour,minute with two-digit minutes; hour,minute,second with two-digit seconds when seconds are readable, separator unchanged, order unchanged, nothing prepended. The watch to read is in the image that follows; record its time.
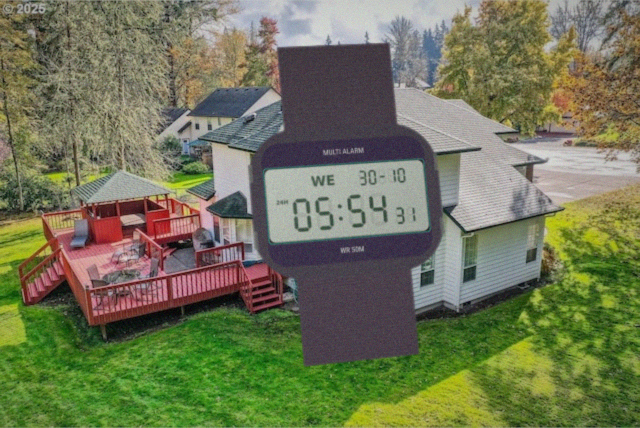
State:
5,54,31
